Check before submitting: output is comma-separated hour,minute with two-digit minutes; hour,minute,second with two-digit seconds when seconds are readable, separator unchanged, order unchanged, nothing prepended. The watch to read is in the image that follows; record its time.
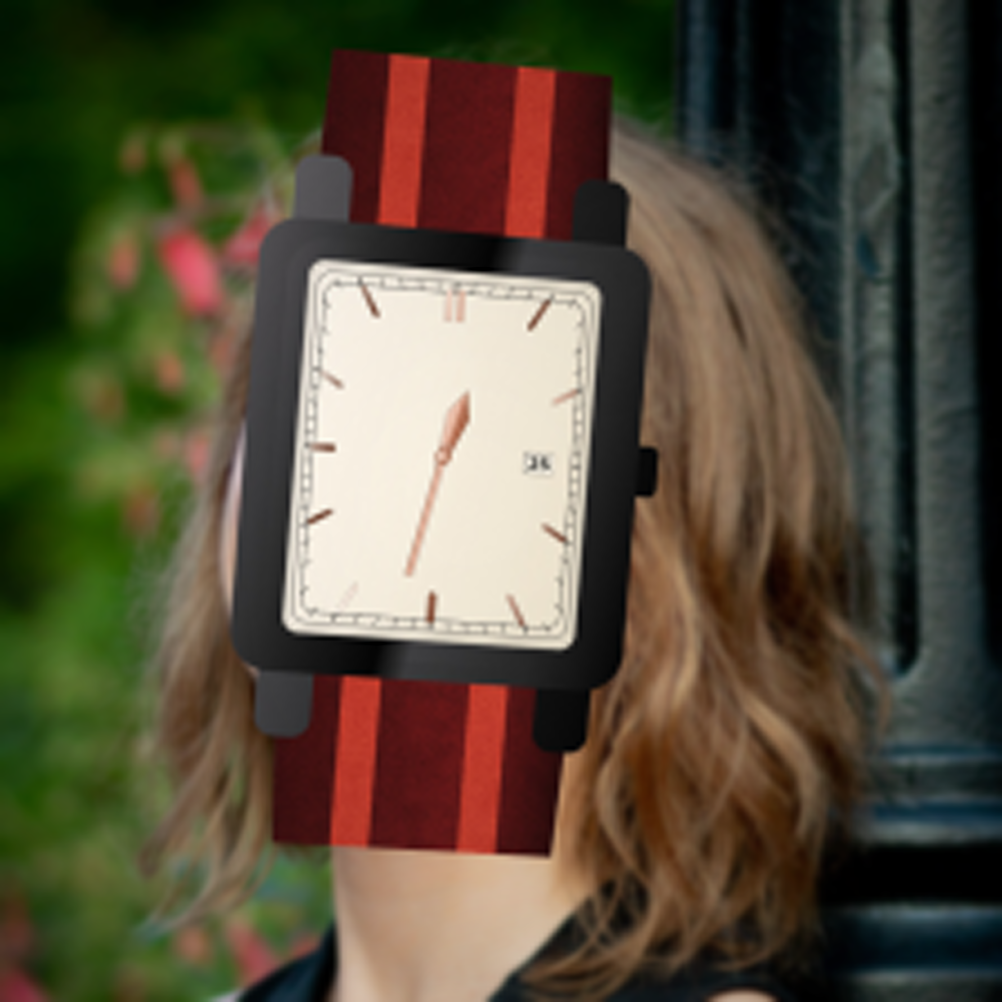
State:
12,32
